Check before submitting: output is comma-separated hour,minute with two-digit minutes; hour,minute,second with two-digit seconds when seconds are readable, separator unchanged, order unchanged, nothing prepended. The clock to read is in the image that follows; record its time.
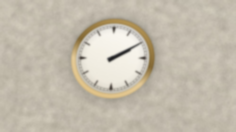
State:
2,10
